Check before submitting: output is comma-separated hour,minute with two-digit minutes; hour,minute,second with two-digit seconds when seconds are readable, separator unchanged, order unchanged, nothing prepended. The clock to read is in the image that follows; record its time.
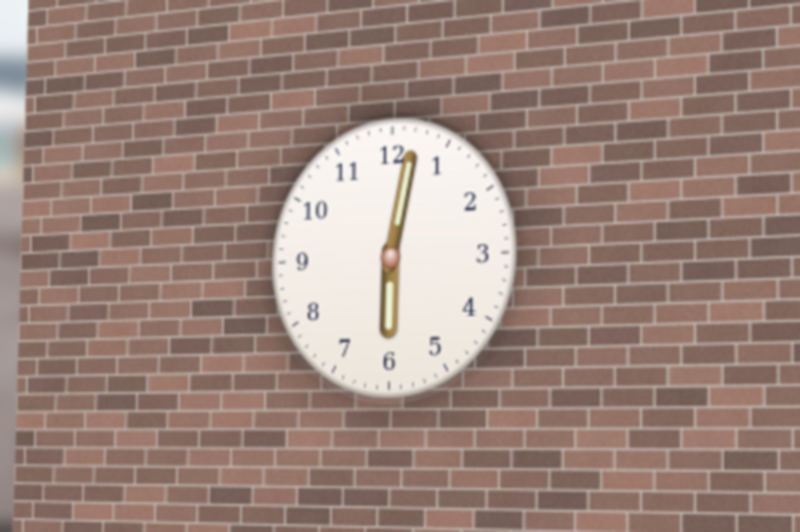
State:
6,02
